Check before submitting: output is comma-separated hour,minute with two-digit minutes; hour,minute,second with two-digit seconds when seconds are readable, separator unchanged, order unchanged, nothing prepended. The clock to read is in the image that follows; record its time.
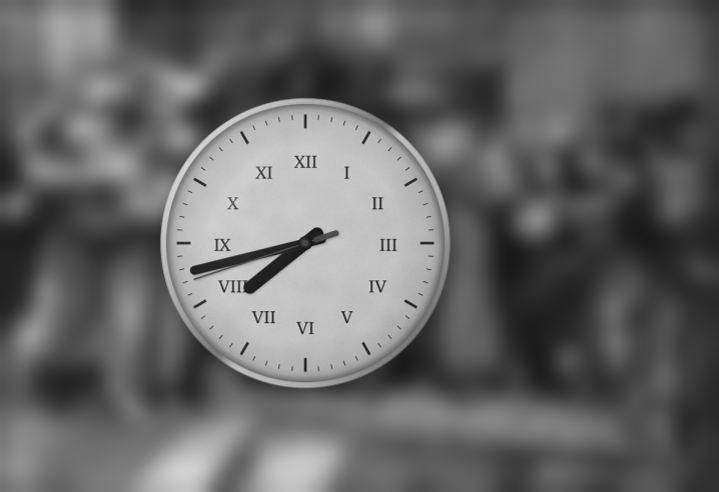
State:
7,42,42
